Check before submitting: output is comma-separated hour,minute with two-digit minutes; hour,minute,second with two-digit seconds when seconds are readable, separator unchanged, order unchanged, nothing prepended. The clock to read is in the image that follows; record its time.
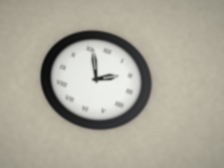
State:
1,56
